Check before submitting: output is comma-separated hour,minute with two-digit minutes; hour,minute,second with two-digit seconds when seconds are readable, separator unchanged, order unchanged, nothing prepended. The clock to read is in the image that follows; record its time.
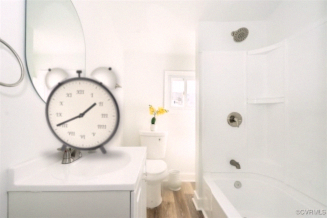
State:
1,41
